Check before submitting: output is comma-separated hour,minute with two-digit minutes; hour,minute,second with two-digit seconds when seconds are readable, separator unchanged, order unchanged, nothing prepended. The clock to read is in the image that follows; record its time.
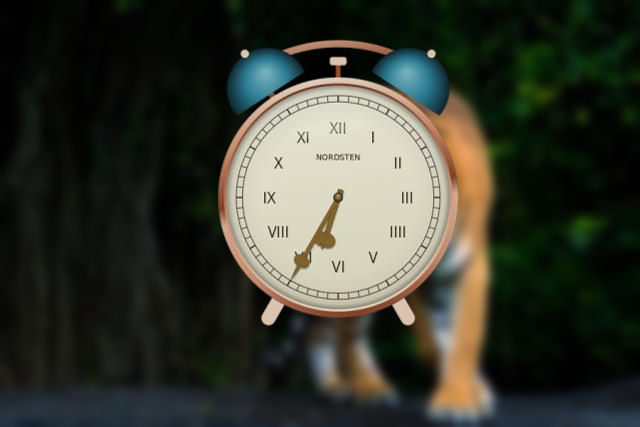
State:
6,35
